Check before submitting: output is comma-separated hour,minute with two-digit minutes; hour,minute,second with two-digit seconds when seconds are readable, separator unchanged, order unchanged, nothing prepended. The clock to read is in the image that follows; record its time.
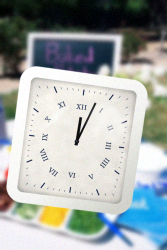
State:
12,03
